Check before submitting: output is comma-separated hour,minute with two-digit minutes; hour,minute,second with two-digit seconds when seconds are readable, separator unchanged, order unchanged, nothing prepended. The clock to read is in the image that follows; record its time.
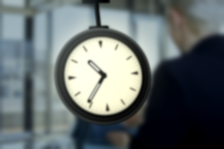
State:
10,36
